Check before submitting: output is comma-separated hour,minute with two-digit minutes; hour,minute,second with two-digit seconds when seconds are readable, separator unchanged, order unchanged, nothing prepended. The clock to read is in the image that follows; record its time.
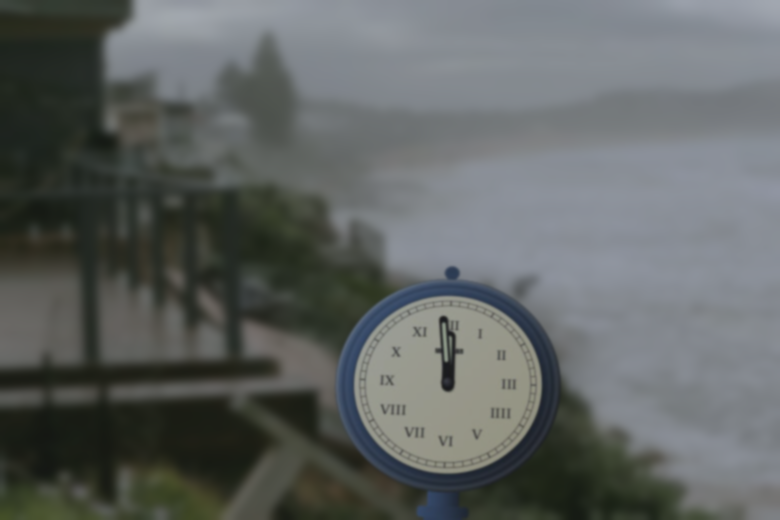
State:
11,59
